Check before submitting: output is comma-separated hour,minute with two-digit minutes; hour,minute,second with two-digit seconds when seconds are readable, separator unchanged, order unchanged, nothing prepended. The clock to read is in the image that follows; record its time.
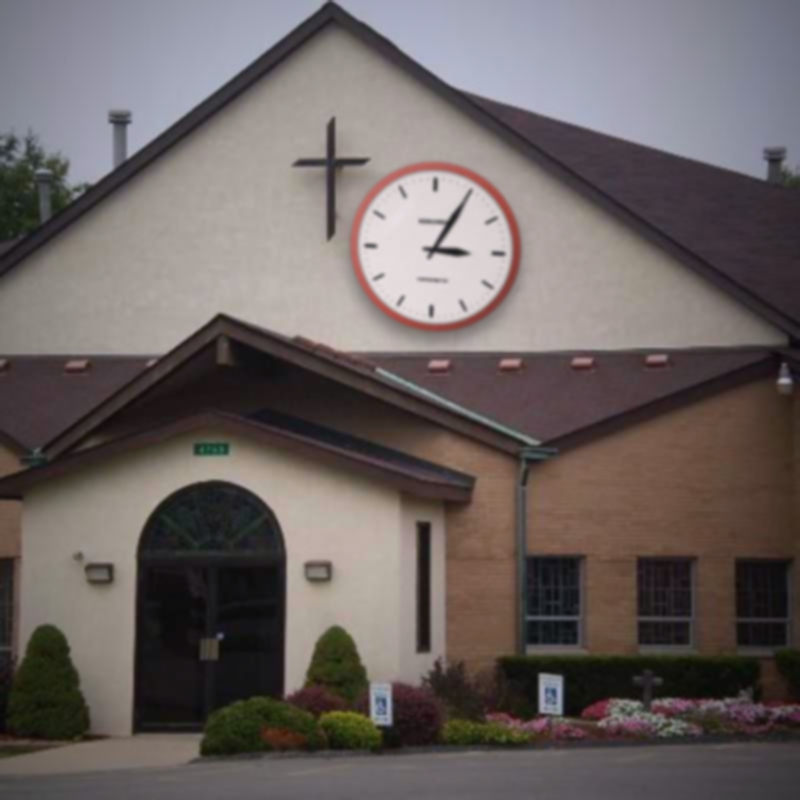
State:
3,05
